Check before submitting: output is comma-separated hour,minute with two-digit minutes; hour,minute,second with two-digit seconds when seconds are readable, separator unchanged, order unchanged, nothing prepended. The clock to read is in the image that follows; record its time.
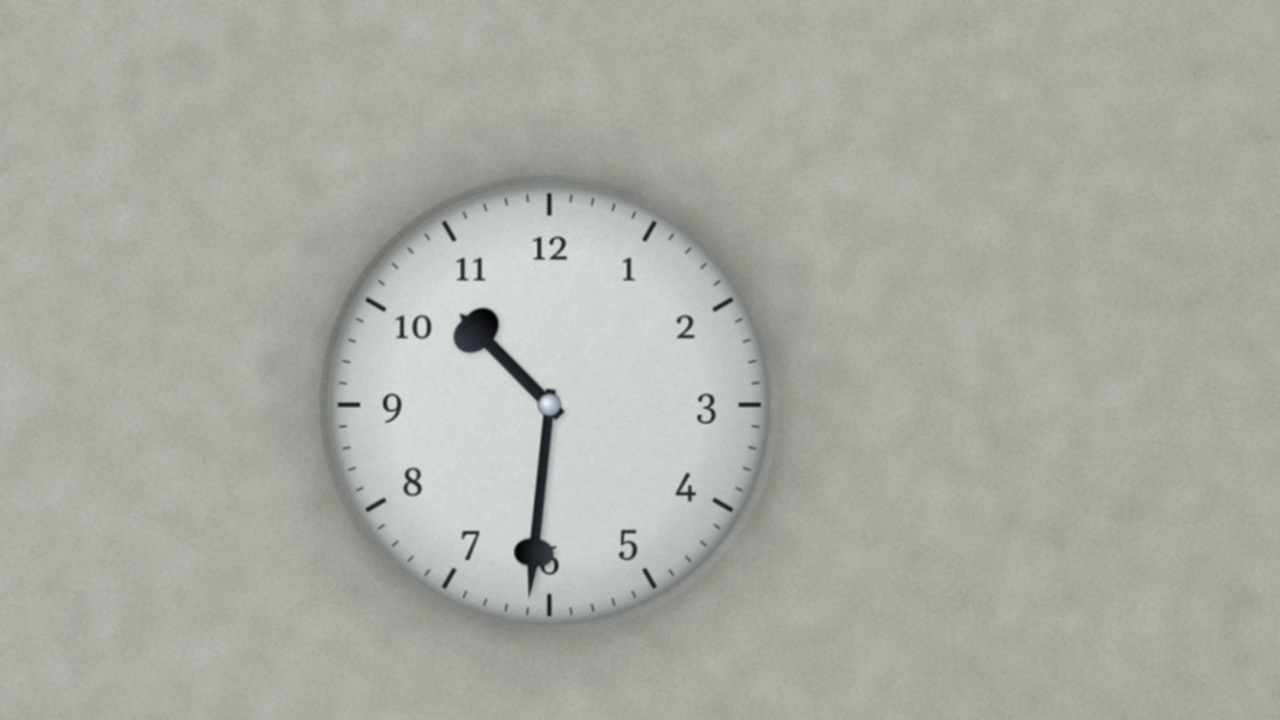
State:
10,31
